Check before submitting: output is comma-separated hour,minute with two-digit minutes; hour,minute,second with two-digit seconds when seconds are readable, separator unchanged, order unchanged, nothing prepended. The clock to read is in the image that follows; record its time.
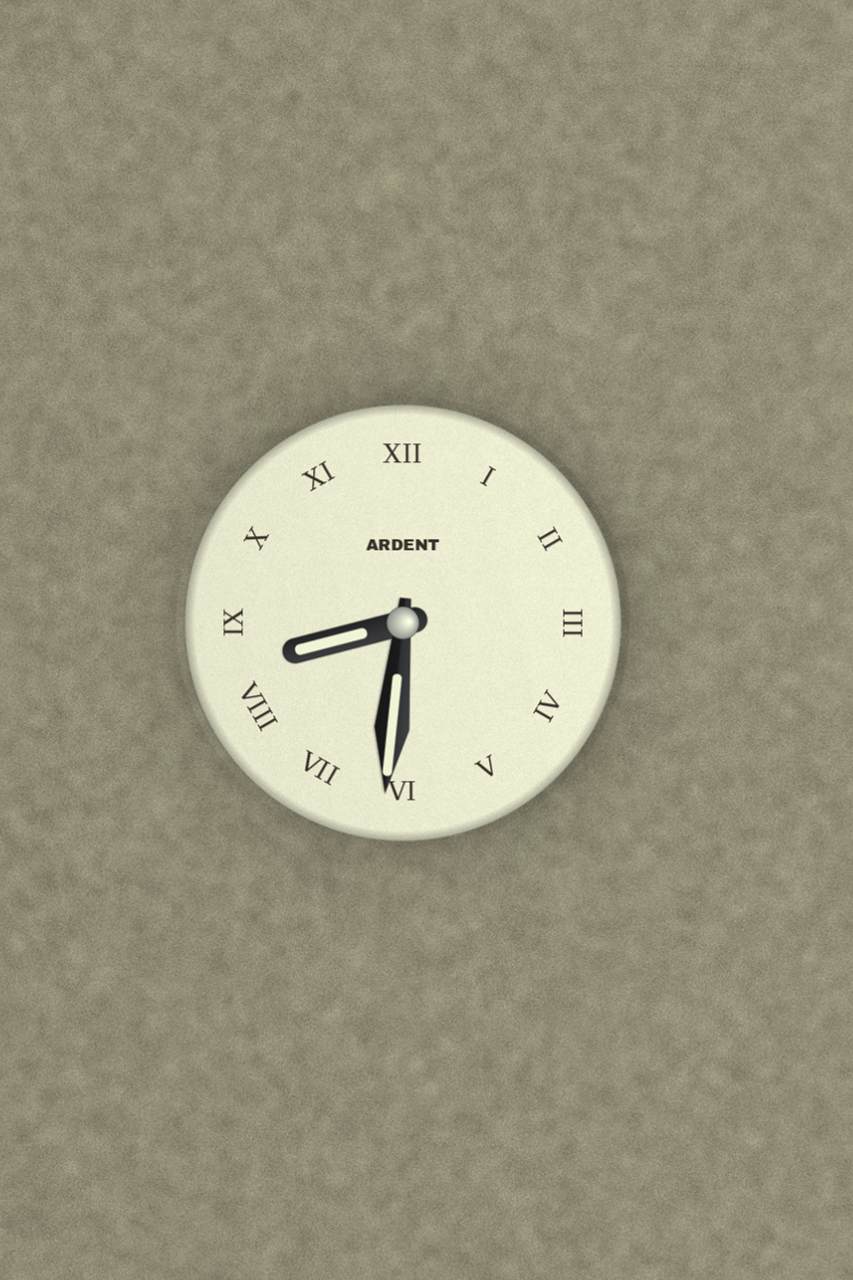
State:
8,31
